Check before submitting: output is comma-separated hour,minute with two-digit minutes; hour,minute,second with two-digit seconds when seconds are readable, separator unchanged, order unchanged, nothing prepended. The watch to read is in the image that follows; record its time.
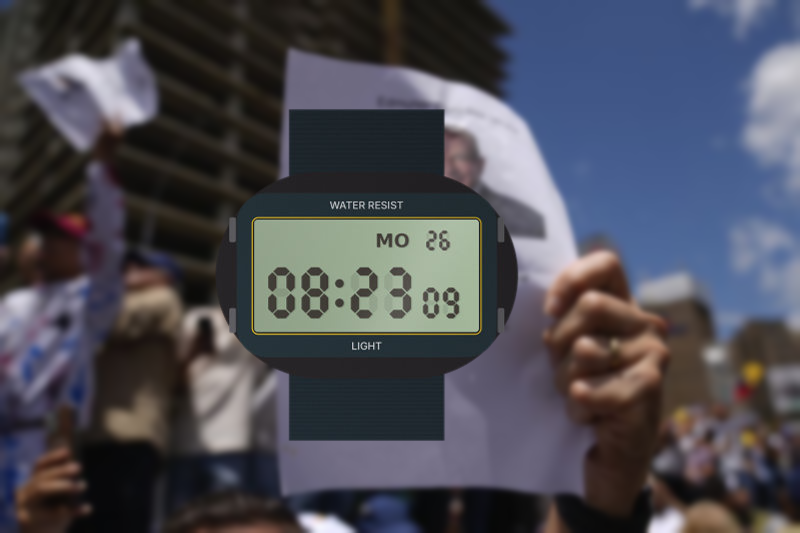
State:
8,23,09
